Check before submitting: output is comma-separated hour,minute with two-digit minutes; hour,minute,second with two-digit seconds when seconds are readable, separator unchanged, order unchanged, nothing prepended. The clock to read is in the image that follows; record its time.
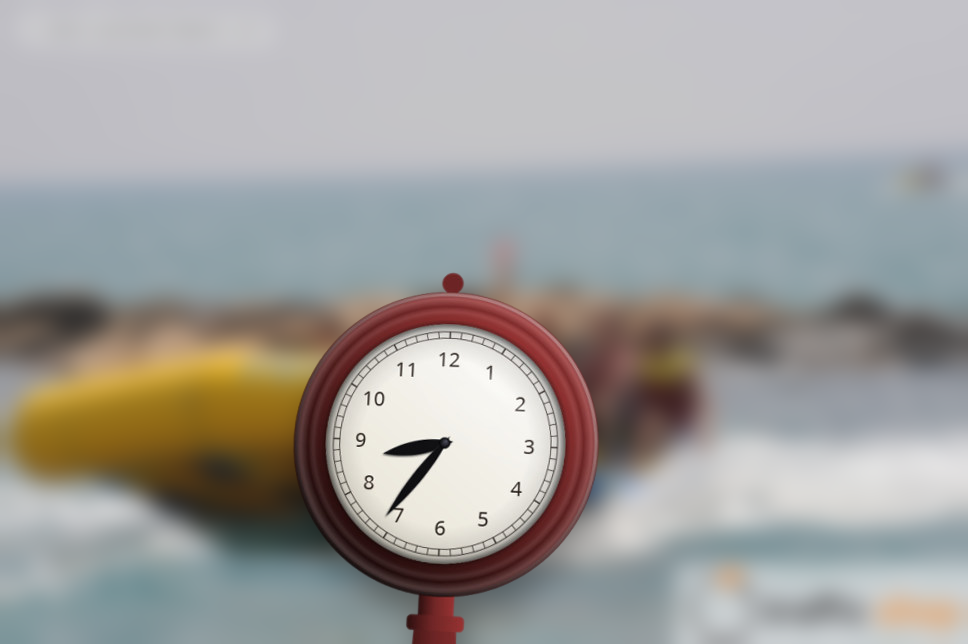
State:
8,36
